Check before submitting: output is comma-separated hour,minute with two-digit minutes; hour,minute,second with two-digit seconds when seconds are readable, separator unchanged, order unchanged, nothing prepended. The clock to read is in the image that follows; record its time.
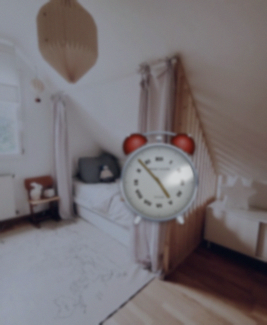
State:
4,53
